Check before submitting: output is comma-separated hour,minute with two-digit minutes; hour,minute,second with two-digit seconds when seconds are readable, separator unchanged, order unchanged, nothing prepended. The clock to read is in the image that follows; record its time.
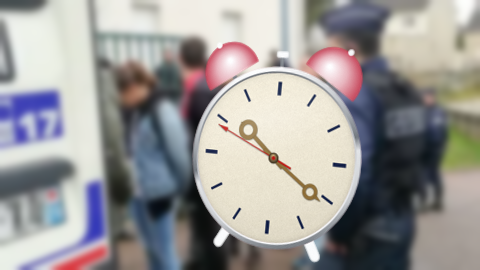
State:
10,20,49
